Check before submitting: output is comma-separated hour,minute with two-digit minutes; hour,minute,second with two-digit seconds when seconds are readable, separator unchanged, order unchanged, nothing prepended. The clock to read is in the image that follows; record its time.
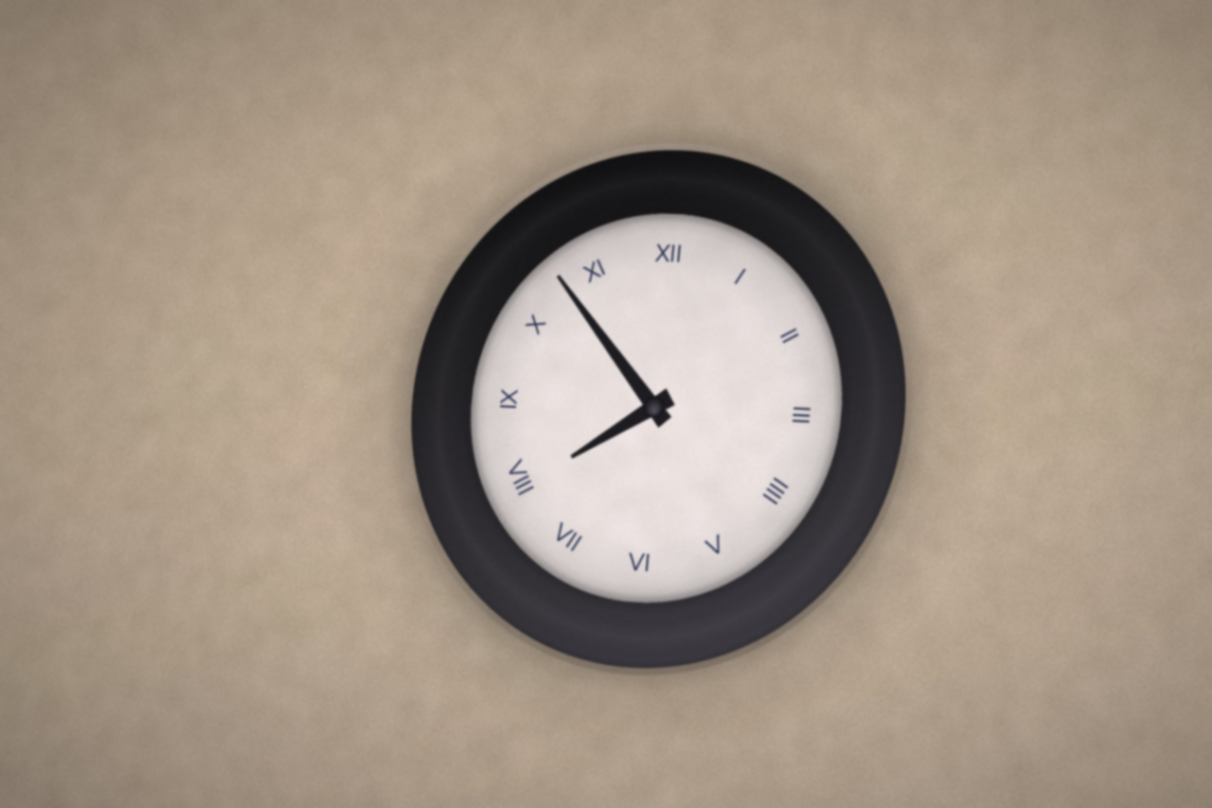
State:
7,53
